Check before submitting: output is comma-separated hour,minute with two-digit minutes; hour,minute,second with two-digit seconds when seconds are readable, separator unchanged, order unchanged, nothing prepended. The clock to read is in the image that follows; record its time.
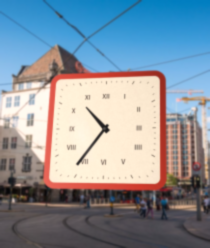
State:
10,36
